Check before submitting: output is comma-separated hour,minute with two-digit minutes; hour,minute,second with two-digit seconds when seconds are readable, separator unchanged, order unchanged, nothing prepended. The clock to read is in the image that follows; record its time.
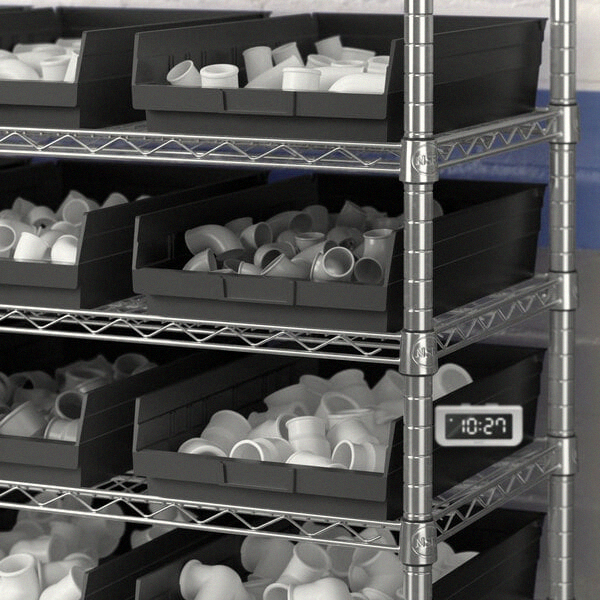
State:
10,27
